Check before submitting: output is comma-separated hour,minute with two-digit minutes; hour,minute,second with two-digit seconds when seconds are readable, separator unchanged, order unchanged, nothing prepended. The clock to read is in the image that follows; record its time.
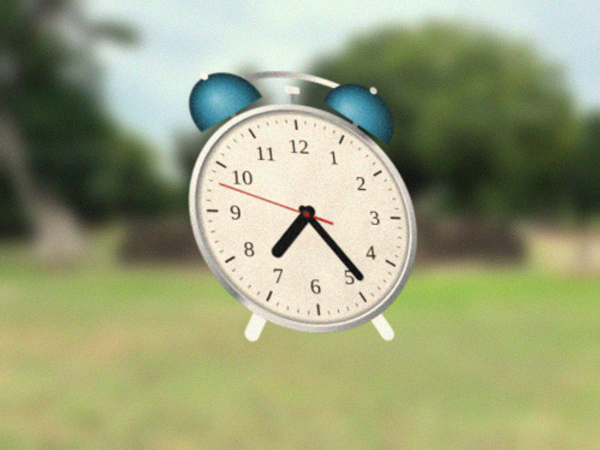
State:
7,23,48
